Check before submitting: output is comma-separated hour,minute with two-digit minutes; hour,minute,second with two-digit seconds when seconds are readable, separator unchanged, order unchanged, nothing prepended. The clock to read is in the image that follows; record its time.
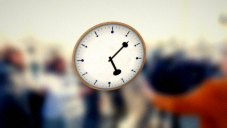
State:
5,07
